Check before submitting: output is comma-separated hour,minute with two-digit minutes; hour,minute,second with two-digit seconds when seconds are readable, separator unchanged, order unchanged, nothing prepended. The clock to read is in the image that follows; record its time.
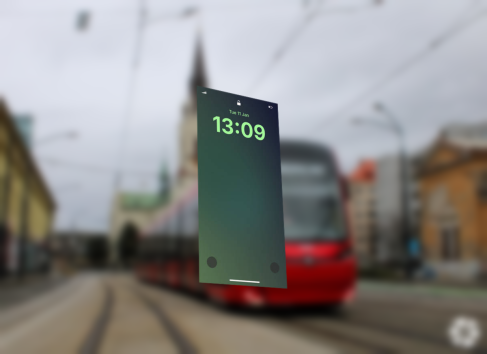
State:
13,09
